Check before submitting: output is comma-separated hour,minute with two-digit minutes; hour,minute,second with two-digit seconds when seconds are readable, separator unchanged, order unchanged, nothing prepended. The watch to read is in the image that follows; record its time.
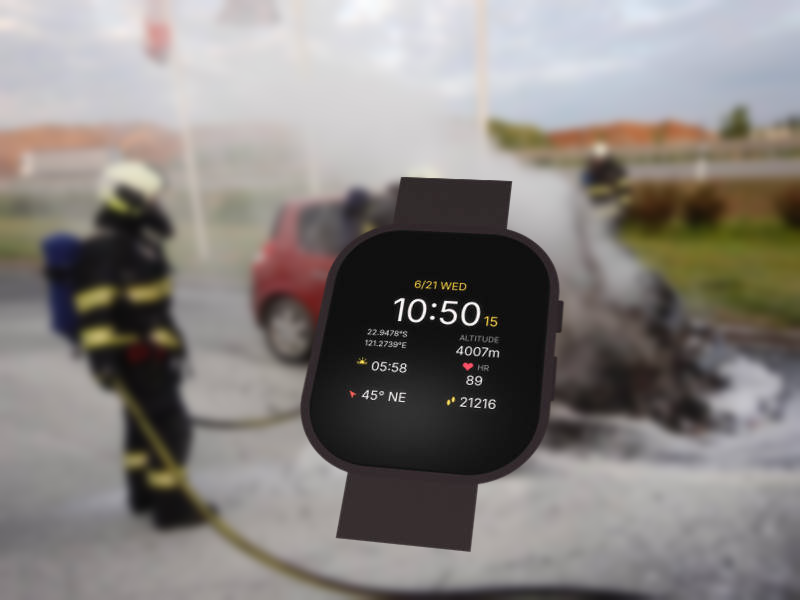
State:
10,50,15
